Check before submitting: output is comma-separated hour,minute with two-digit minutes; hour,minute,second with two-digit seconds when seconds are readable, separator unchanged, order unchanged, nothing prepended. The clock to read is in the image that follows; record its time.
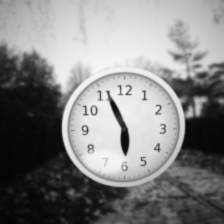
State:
5,56
